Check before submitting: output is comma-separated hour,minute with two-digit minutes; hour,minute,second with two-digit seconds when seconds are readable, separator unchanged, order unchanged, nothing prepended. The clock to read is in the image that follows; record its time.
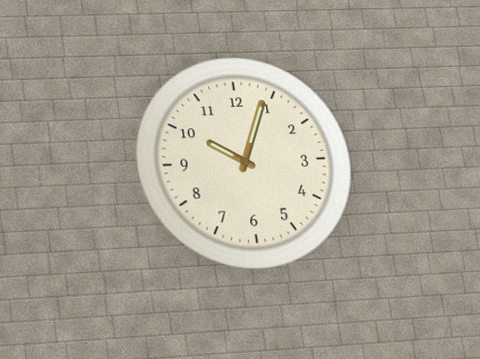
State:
10,04
